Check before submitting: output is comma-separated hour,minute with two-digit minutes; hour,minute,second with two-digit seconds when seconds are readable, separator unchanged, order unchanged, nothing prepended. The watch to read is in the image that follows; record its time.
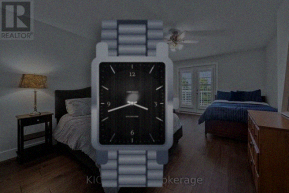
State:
3,42
